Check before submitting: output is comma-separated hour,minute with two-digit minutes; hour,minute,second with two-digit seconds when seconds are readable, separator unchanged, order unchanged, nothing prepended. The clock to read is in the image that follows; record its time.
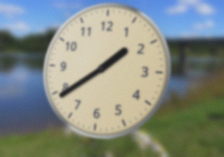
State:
1,39
